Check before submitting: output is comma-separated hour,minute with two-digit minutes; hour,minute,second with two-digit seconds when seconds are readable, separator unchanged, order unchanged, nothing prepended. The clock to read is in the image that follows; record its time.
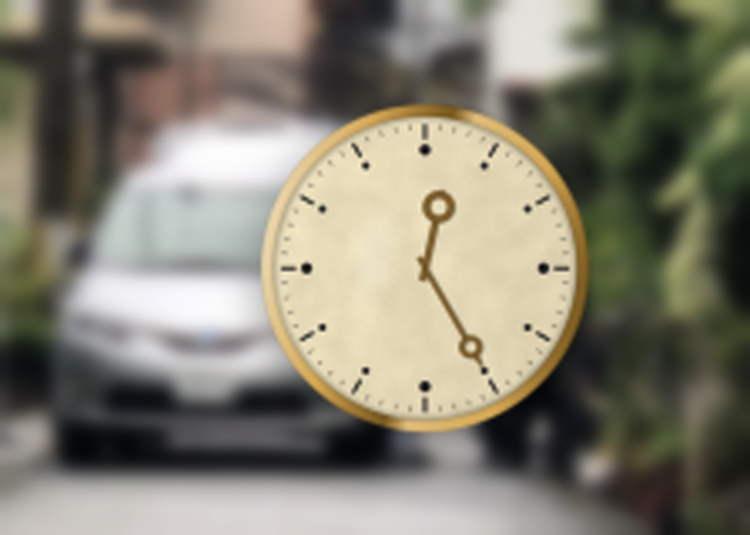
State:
12,25
